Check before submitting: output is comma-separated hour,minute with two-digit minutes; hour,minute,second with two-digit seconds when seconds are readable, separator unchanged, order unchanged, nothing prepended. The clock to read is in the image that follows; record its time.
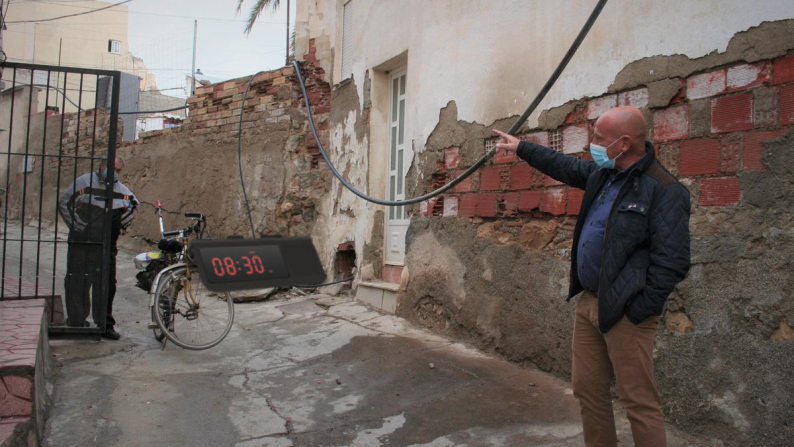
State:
8,30
